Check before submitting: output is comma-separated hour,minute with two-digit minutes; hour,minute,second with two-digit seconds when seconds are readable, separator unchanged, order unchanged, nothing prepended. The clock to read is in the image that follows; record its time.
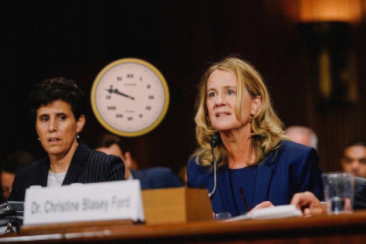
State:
9,48
